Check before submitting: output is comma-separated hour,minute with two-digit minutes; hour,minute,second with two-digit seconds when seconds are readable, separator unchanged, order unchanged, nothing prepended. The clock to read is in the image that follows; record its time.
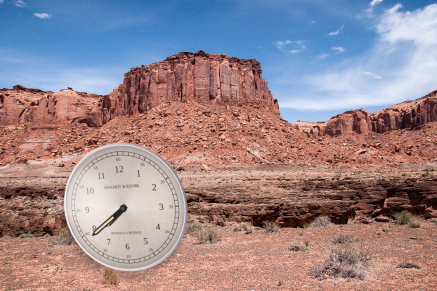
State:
7,39
